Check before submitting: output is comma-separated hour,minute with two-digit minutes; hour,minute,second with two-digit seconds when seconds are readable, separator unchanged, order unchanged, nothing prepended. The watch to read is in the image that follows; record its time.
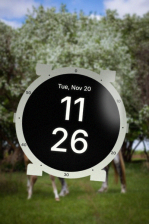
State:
11,26
